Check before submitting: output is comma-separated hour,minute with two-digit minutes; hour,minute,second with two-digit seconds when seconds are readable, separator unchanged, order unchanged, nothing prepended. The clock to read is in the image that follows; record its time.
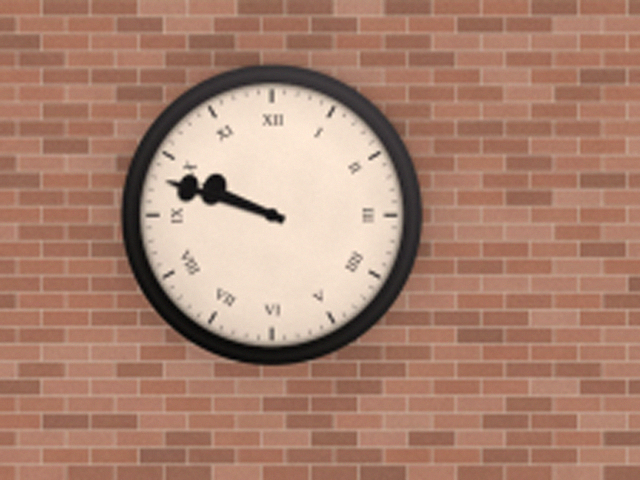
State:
9,48
